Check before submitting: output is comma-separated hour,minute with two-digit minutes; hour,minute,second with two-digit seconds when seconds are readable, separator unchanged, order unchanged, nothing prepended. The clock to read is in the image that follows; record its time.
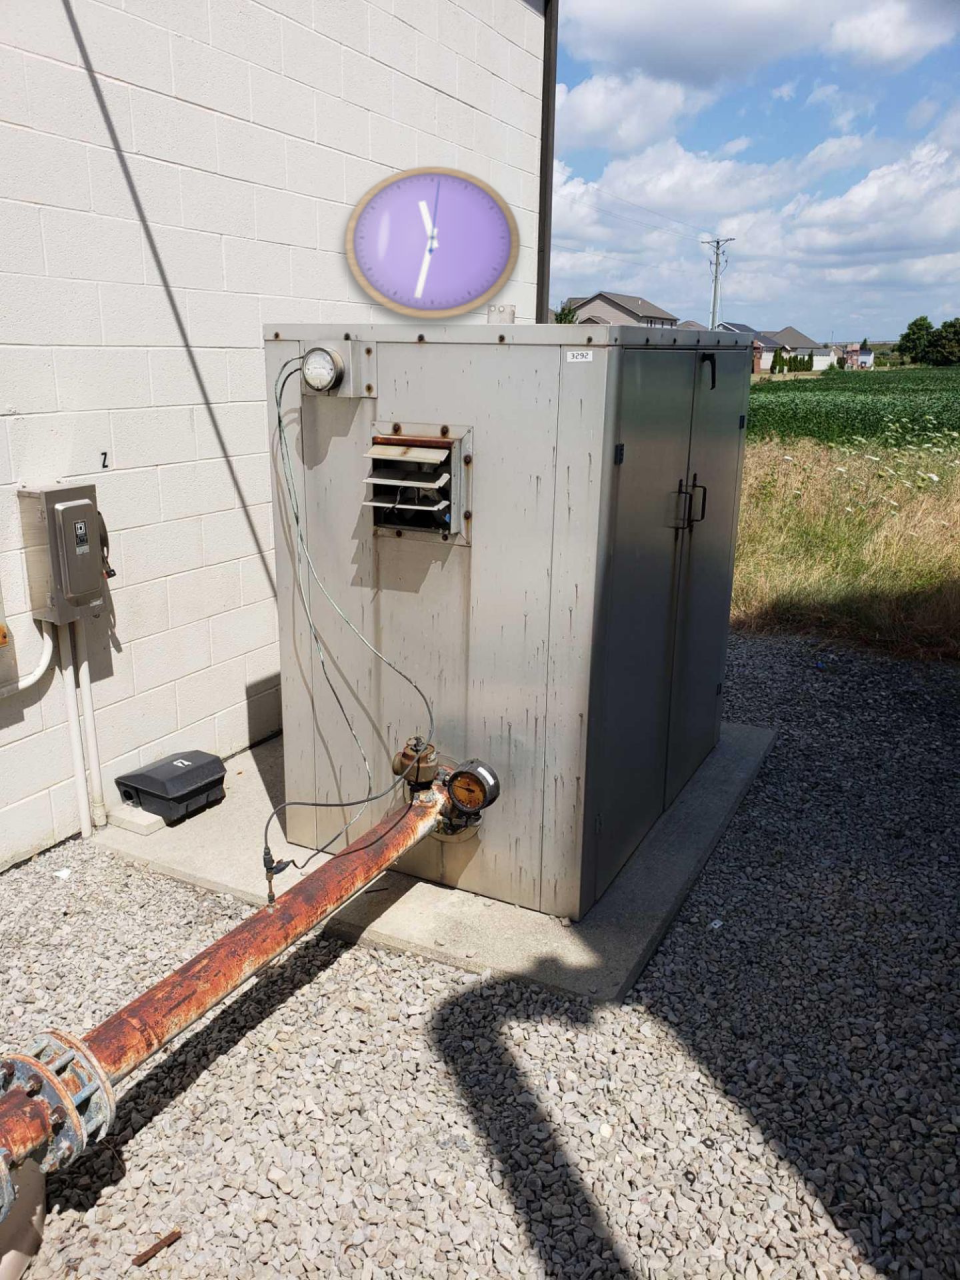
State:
11,32,01
